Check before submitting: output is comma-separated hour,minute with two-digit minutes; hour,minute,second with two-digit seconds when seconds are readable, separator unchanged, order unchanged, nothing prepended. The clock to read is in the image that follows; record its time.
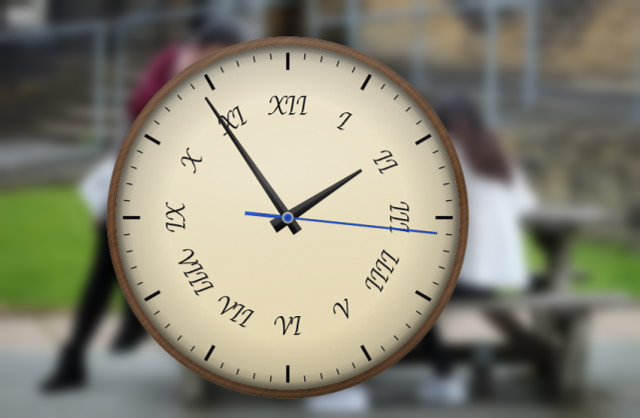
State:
1,54,16
